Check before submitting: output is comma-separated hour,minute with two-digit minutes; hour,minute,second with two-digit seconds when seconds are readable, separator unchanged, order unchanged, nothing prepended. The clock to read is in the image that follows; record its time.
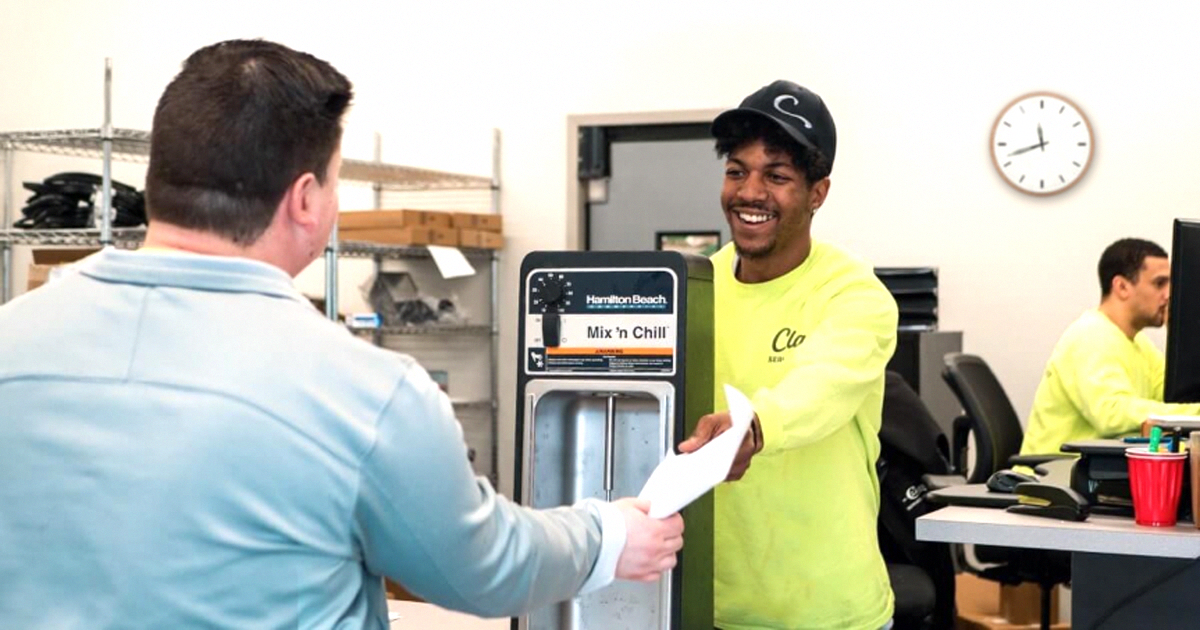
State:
11,42
